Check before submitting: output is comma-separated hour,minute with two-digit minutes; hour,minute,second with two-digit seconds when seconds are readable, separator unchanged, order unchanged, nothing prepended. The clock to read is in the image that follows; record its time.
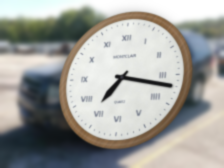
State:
7,17
